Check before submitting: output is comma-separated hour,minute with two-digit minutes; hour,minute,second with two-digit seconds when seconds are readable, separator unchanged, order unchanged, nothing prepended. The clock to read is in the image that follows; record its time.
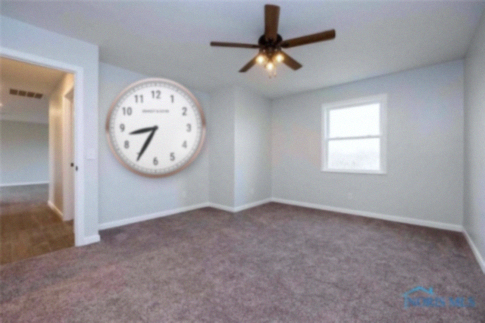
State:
8,35
